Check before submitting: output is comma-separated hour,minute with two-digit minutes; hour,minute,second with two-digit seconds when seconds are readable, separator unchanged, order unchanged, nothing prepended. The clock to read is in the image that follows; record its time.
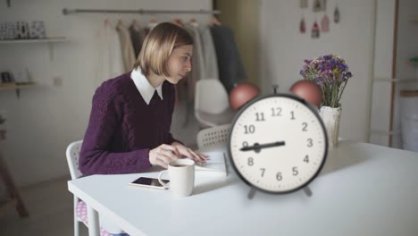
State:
8,44
